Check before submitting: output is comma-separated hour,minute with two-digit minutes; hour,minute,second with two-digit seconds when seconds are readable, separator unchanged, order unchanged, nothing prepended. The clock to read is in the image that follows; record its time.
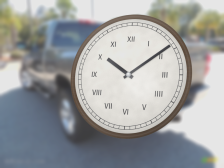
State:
10,09
